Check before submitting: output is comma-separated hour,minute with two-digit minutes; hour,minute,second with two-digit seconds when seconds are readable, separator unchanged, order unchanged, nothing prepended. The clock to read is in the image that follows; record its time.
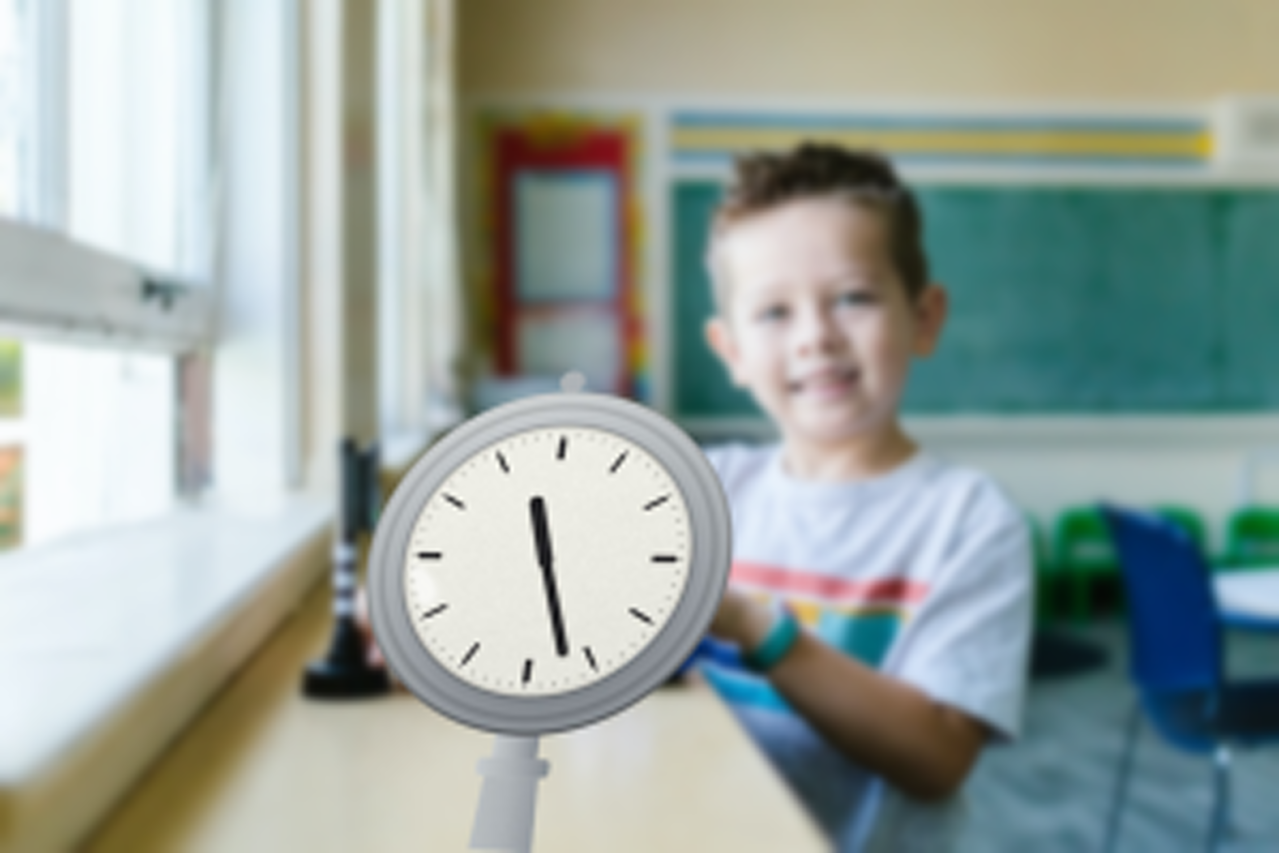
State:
11,27
